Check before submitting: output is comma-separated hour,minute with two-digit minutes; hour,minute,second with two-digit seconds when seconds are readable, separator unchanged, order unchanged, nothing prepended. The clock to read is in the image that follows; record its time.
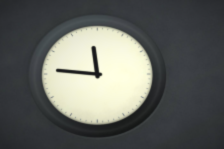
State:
11,46
